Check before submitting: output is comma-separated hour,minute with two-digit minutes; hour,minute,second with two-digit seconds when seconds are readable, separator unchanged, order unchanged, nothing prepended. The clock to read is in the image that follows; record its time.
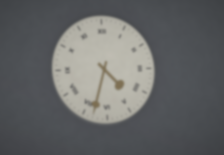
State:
4,33
